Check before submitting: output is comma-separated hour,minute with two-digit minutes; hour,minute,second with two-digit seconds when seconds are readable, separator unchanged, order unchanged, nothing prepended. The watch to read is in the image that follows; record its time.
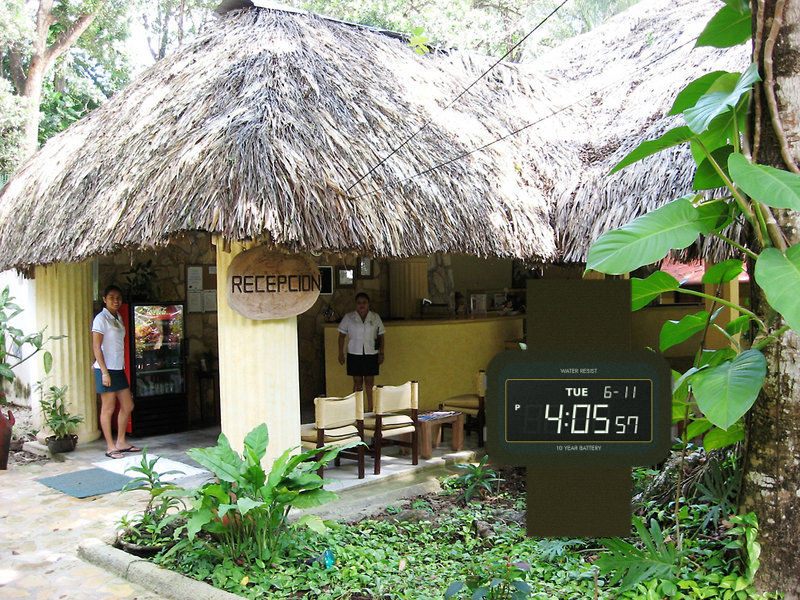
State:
4,05,57
